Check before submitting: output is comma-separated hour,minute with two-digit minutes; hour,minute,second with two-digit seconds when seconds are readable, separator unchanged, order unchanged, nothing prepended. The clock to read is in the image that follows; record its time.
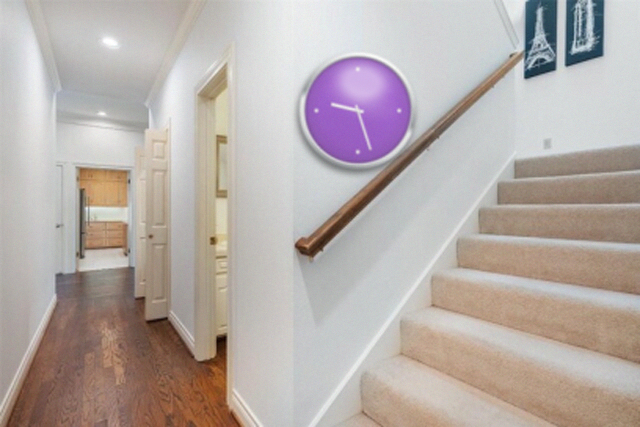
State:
9,27
